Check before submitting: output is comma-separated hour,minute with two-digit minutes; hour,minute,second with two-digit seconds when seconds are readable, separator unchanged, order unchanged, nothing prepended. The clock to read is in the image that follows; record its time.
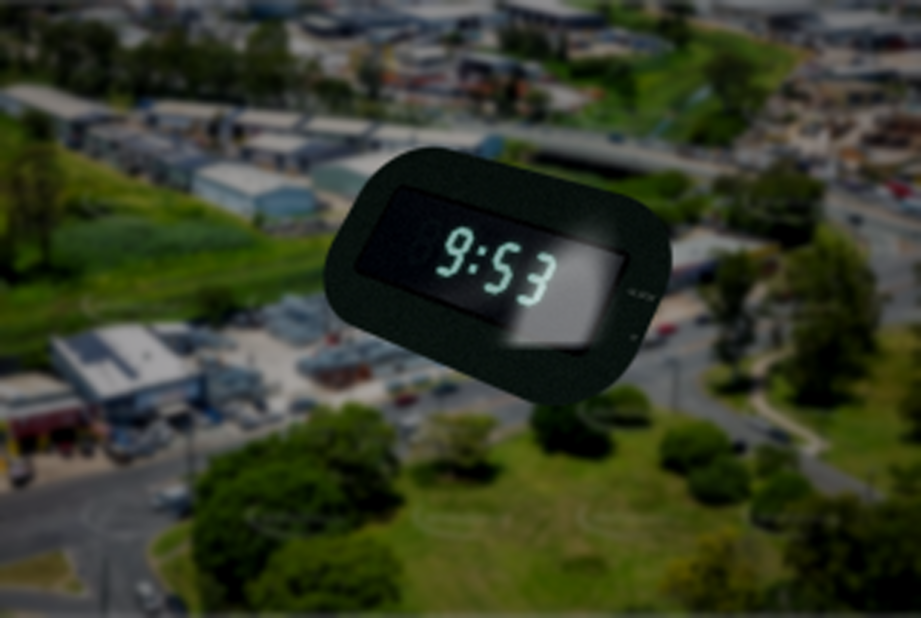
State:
9,53
